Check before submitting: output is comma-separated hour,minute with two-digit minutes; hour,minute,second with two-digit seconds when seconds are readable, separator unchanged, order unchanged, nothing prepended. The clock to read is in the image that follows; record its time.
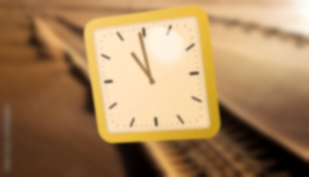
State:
10,59
